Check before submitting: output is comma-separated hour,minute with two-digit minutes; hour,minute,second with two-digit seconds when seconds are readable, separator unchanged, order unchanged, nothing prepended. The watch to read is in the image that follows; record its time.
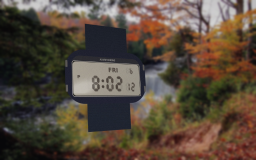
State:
8,02,12
